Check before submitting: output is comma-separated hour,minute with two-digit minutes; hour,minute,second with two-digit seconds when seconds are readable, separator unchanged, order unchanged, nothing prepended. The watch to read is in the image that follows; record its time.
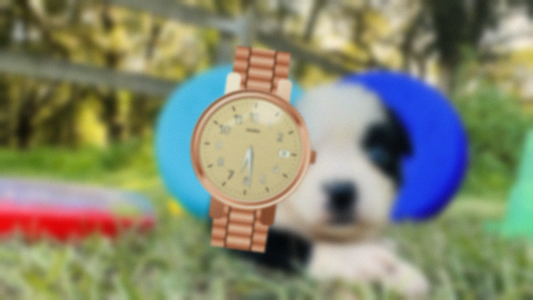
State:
6,29
